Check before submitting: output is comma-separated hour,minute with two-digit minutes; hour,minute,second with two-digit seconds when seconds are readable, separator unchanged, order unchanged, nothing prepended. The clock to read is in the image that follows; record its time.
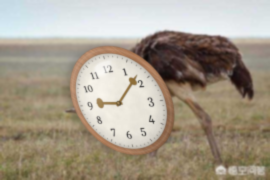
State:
9,08
